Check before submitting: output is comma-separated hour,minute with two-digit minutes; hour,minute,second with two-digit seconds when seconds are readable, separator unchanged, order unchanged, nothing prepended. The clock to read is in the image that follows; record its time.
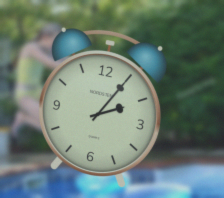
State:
2,05
